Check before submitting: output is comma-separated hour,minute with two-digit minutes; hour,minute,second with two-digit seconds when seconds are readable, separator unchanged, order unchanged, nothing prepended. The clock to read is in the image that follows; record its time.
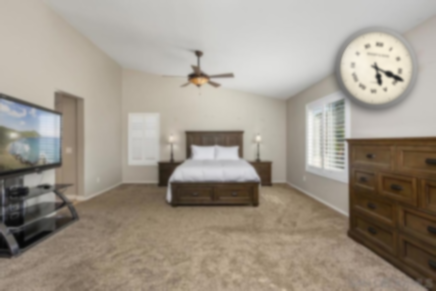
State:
5,18
